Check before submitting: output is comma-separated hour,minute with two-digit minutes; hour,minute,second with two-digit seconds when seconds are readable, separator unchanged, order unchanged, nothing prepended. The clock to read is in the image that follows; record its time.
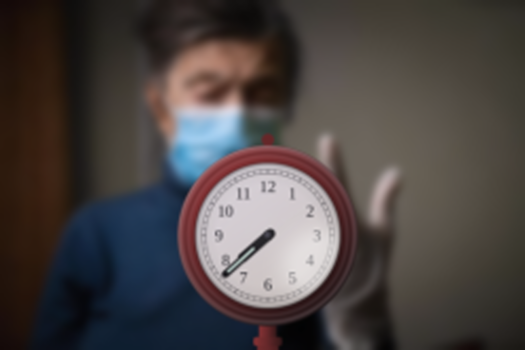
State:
7,38
